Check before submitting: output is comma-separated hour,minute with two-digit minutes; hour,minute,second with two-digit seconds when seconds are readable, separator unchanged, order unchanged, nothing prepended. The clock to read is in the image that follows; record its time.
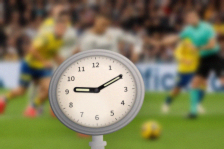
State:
9,10
